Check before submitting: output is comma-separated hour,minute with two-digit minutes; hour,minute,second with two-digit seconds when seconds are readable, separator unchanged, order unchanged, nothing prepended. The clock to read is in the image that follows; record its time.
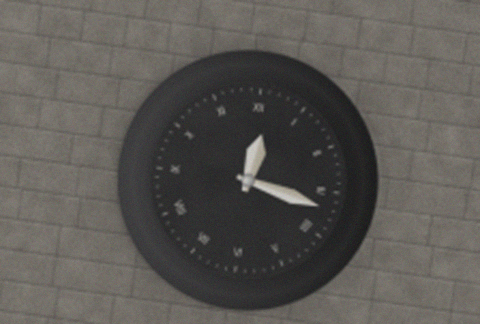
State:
12,17
